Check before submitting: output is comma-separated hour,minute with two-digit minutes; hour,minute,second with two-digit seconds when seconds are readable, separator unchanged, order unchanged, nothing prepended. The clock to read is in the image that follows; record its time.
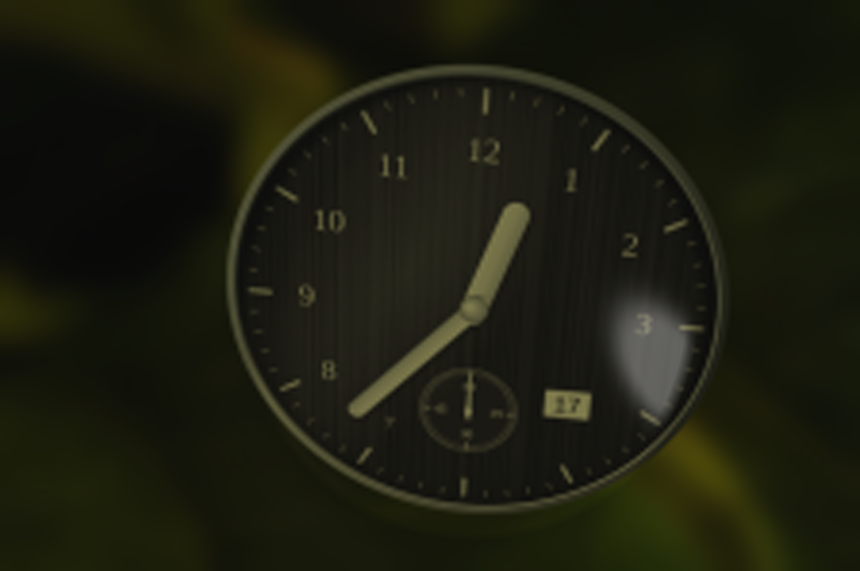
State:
12,37
